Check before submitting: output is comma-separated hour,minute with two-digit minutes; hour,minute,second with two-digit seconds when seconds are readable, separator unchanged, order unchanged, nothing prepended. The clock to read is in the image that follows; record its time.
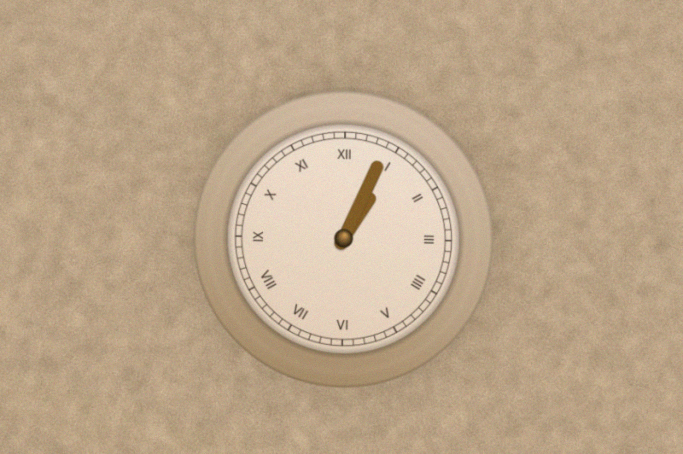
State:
1,04
